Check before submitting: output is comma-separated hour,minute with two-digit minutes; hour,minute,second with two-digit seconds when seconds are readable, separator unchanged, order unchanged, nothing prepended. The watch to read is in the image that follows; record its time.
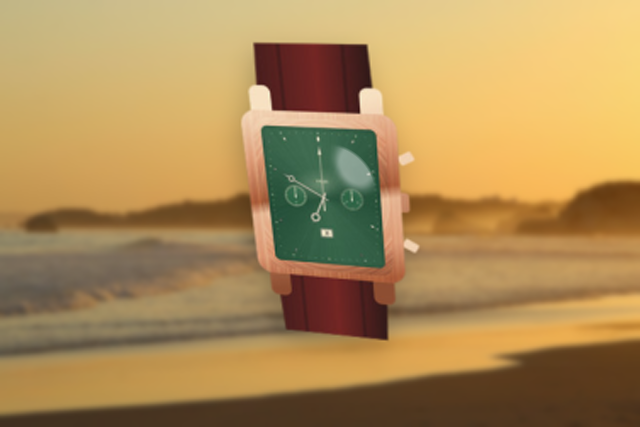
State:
6,50
